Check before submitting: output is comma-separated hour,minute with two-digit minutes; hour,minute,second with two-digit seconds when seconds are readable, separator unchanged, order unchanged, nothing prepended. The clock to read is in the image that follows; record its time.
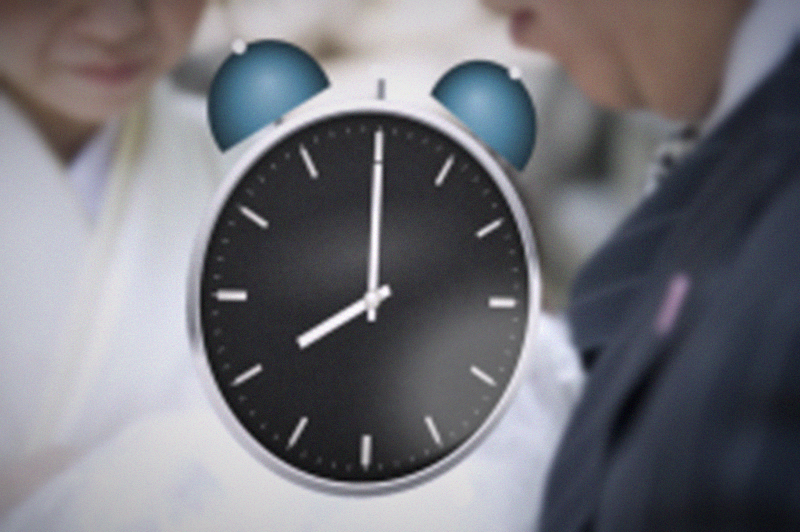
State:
8,00
